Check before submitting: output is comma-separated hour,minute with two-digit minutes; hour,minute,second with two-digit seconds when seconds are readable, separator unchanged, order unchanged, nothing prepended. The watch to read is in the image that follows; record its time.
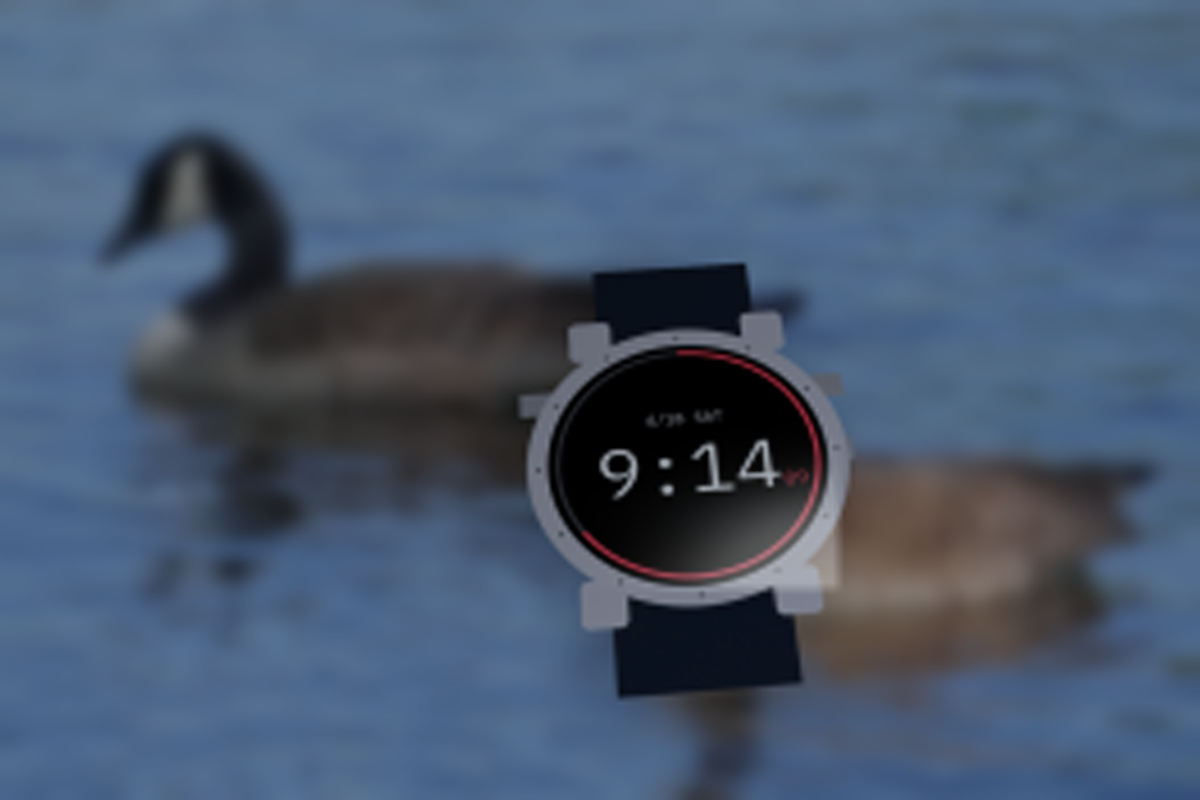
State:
9,14
